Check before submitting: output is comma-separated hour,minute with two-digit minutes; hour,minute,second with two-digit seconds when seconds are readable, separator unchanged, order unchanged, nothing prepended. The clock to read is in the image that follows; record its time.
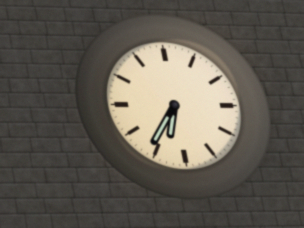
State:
6,36
